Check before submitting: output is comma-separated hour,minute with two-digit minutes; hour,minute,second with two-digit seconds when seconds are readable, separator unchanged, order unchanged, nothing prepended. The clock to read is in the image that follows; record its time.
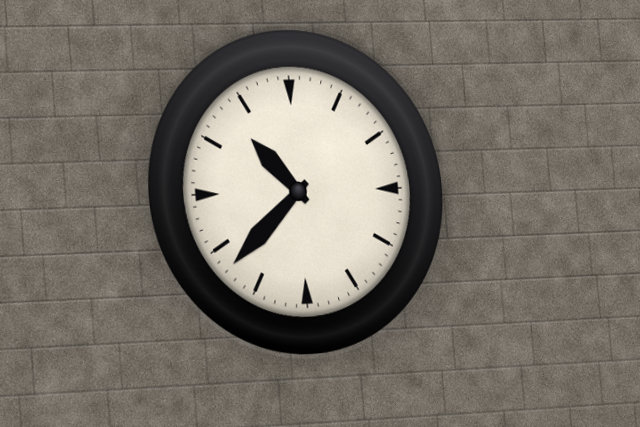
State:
10,38
